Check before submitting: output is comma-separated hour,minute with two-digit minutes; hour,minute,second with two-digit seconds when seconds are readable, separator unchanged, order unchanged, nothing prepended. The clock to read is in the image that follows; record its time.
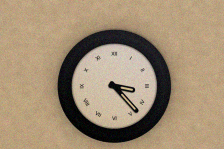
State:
3,23
